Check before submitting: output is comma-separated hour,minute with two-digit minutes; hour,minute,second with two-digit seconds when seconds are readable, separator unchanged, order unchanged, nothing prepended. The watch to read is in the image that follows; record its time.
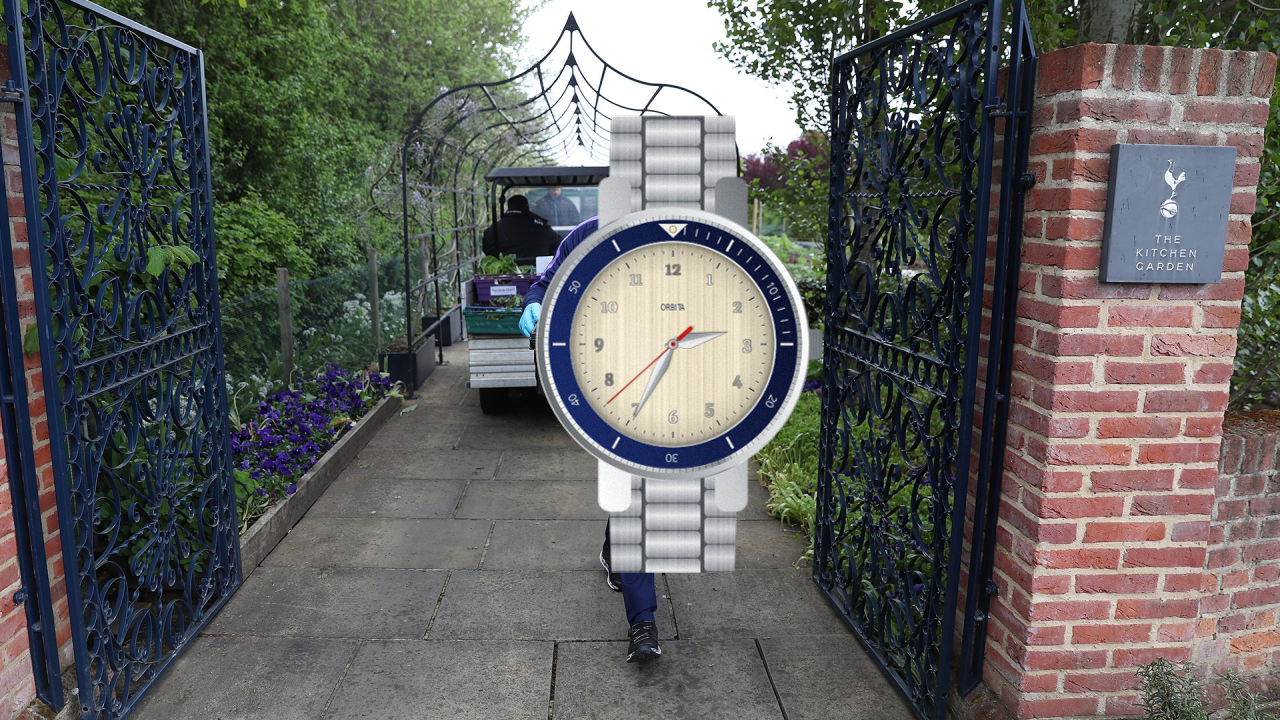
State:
2,34,38
